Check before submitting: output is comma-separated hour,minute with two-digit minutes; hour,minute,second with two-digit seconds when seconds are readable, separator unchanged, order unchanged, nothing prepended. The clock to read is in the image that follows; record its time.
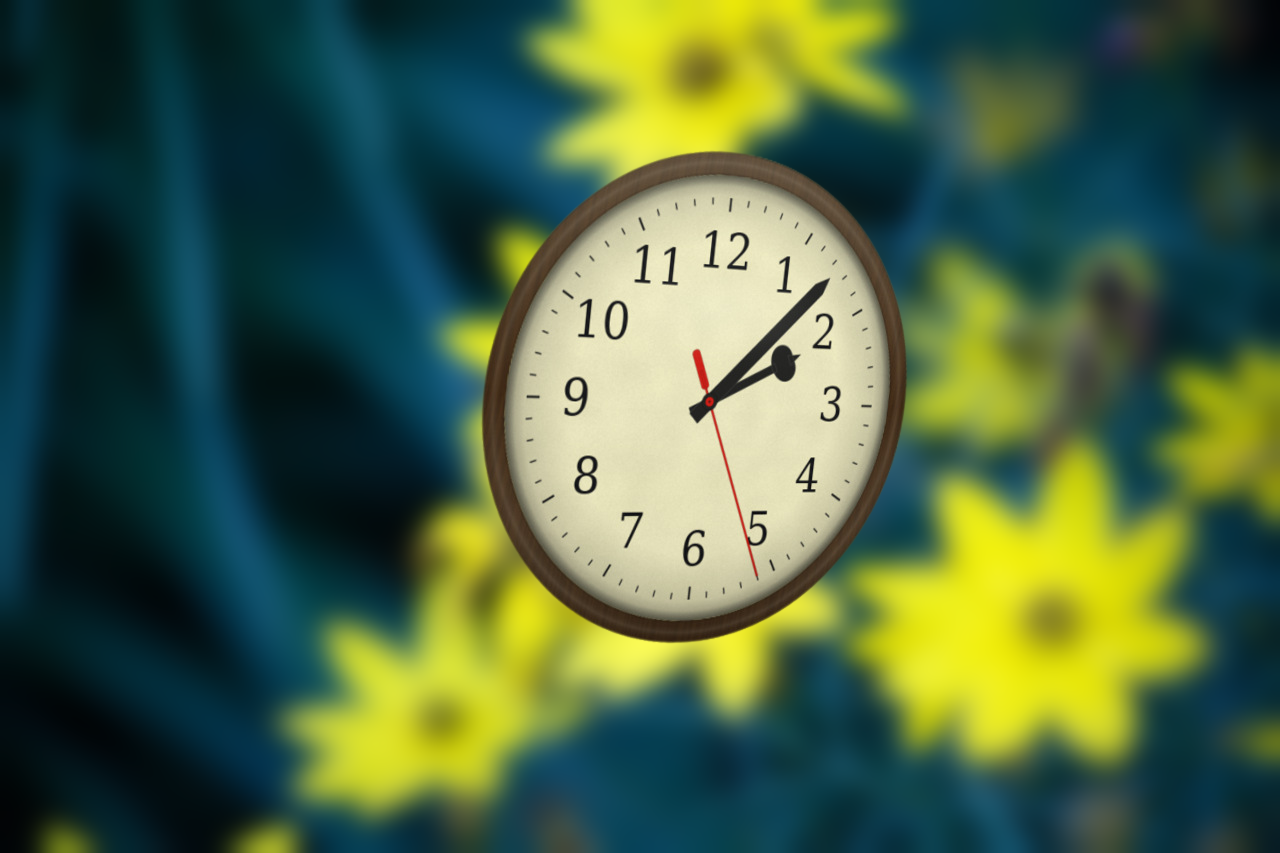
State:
2,07,26
